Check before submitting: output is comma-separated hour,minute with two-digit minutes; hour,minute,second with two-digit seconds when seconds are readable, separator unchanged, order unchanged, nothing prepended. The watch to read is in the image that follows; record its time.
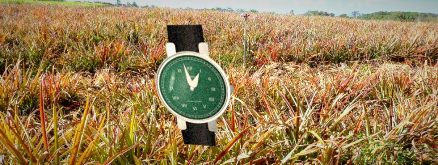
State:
12,58
